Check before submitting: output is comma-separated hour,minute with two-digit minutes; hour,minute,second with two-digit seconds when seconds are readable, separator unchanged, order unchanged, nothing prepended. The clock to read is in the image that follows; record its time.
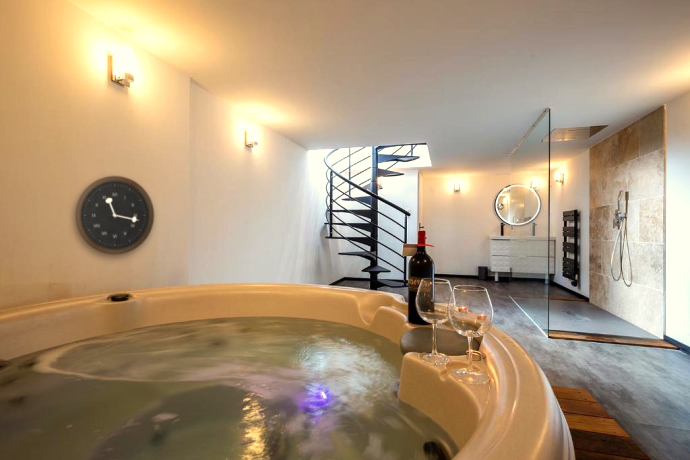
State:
11,17
